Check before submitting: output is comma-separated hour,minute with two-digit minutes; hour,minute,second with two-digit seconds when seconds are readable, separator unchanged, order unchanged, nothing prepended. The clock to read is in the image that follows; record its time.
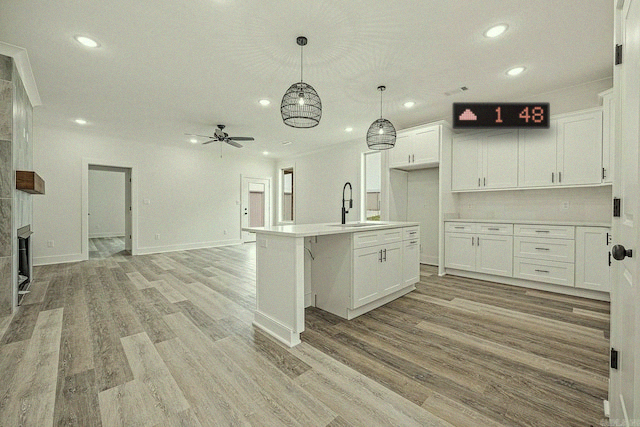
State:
1,48
